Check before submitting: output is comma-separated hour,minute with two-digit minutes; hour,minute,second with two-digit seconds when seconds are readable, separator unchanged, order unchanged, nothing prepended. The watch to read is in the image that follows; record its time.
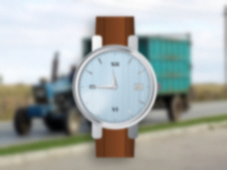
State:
11,45
